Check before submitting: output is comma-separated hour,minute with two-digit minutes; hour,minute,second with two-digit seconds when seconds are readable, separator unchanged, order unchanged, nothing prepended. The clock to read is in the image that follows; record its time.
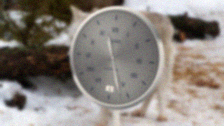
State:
11,27
